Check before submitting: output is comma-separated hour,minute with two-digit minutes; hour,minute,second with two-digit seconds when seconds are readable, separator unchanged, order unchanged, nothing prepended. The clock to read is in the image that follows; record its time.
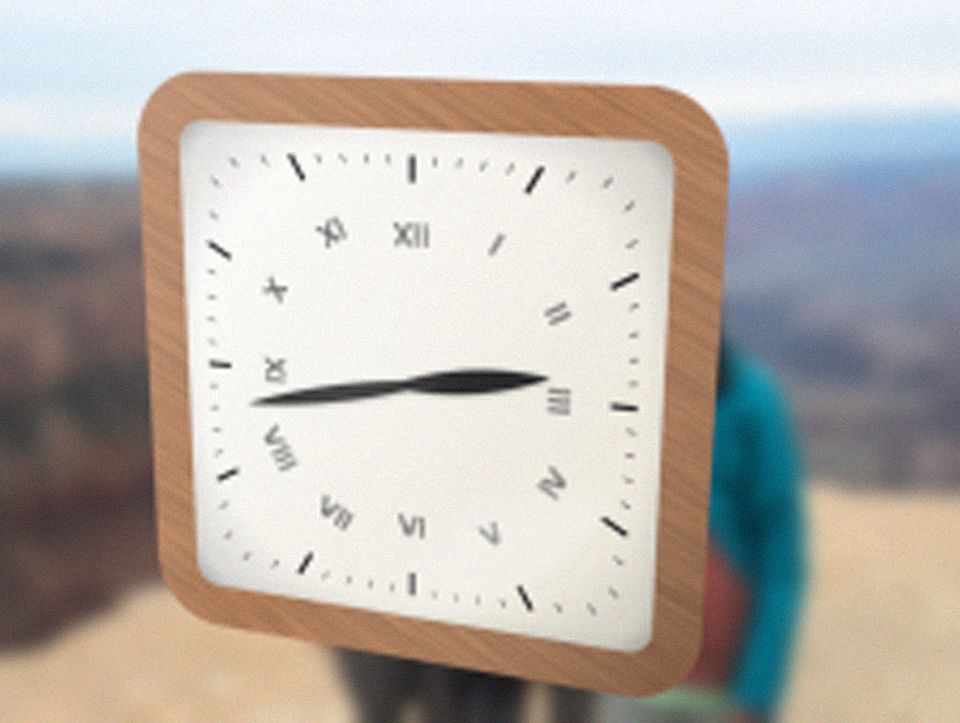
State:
2,43
